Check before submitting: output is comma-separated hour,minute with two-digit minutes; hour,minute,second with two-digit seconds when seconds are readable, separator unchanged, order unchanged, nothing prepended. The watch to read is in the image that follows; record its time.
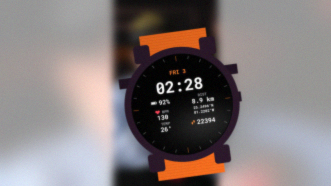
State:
2,28
